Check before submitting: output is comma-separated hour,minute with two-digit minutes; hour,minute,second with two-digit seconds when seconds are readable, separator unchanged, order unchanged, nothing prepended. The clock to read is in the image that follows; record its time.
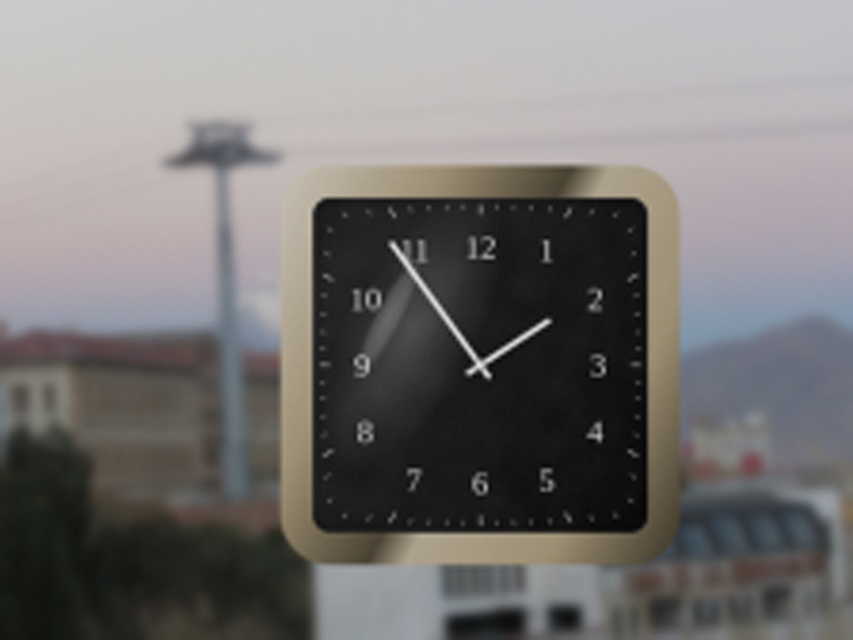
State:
1,54
